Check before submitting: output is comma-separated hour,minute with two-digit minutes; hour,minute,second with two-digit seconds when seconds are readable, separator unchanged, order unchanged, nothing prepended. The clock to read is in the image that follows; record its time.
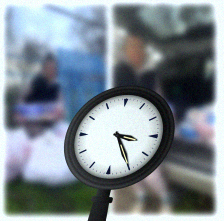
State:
3,25
